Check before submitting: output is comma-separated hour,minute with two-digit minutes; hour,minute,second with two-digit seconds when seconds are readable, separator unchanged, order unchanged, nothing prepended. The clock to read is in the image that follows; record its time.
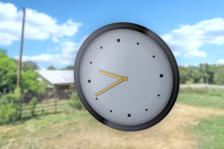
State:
9,41
